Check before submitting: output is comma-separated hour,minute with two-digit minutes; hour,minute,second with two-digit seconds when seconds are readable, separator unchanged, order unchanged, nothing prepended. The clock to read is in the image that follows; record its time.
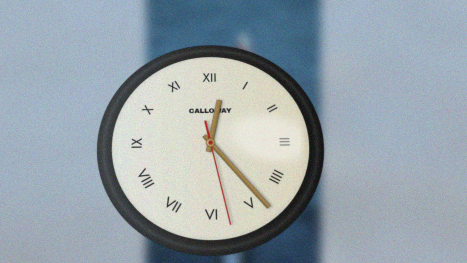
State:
12,23,28
